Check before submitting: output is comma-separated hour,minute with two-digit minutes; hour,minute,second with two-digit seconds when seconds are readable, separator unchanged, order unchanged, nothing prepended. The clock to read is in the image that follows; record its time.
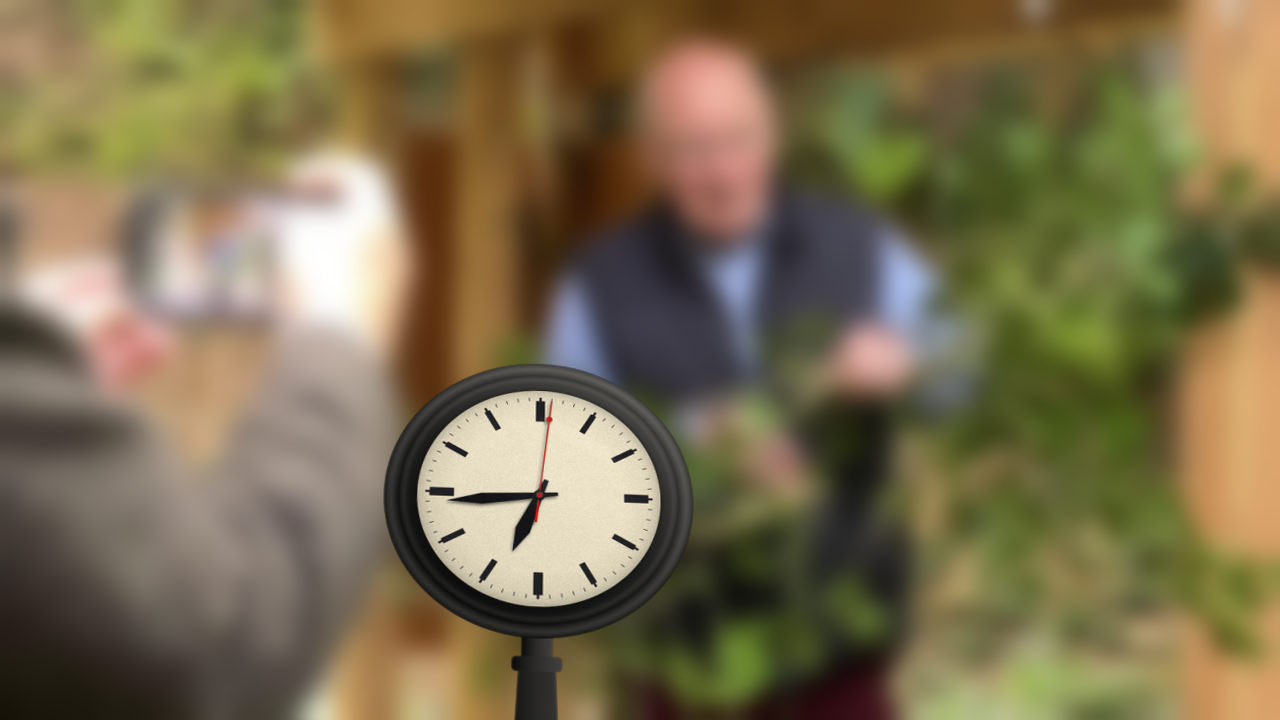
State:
6,44,01
